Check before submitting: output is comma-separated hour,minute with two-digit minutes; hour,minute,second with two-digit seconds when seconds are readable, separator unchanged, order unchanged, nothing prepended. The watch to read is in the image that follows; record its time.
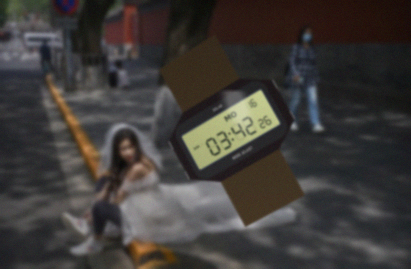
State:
3,42
